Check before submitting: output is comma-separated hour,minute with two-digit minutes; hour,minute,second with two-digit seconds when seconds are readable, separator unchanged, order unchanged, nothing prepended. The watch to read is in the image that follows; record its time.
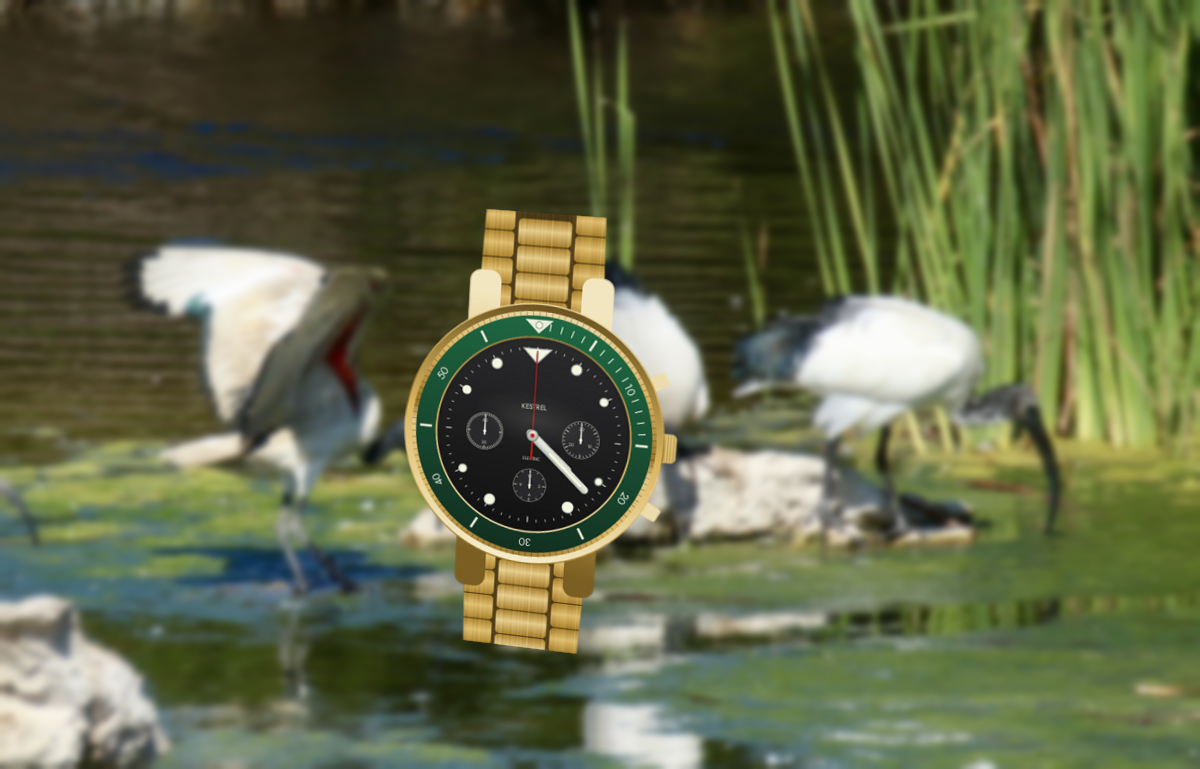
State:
4,22
